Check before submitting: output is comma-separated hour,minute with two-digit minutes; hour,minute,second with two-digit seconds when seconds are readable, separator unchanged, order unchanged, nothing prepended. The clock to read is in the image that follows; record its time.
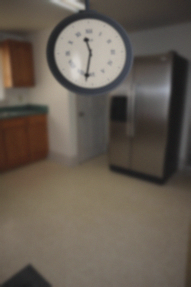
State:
11,32
